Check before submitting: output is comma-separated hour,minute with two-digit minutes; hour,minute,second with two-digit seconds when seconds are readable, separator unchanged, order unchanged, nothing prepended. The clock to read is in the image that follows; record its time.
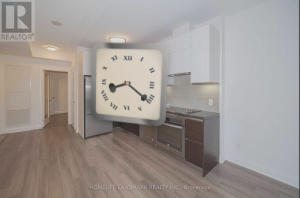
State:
8,21
